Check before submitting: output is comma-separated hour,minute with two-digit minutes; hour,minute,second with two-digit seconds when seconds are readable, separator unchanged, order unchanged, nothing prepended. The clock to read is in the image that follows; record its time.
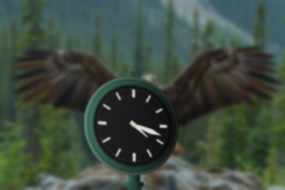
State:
4,18
